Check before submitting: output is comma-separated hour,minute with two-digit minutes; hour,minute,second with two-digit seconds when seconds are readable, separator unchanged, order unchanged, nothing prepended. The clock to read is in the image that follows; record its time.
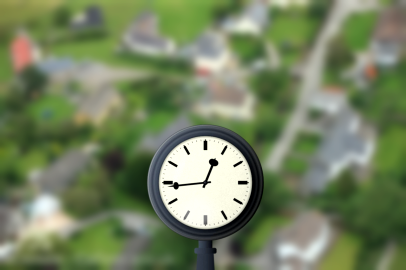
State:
12,44
